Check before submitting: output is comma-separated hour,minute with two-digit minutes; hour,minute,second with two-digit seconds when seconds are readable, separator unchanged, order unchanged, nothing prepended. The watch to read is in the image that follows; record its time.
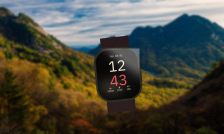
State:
12,43
